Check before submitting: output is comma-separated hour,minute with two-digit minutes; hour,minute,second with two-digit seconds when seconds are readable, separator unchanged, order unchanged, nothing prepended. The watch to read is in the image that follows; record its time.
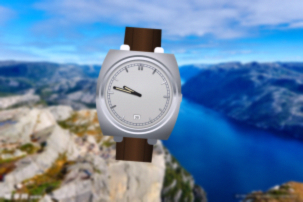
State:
9,47
